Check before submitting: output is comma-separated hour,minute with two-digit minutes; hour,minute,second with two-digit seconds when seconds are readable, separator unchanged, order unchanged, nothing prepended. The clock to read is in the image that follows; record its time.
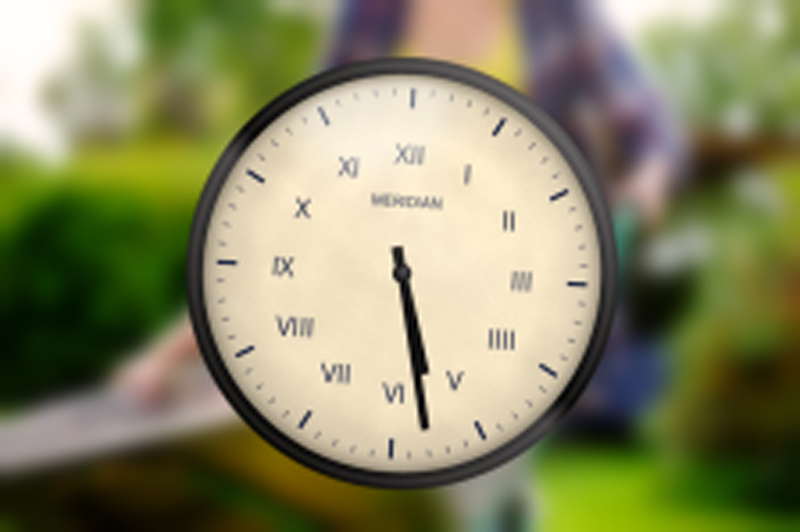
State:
5,28
